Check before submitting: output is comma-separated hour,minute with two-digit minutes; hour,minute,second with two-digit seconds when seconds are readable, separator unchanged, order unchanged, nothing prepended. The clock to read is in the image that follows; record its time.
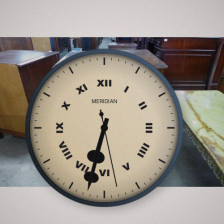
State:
6,32,28
